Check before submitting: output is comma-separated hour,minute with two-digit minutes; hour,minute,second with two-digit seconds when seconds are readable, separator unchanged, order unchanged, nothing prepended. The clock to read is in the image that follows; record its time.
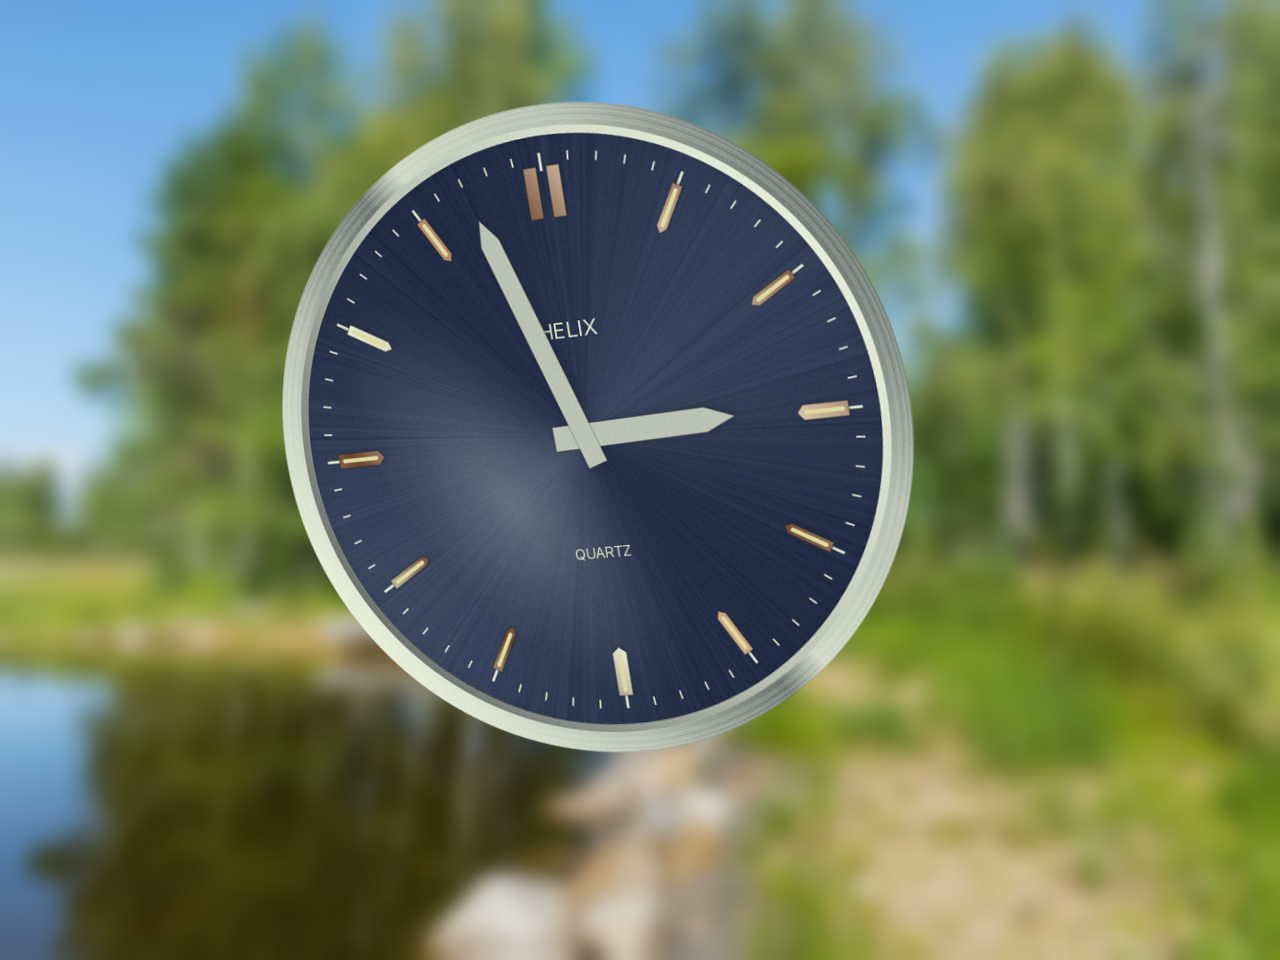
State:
2,57
